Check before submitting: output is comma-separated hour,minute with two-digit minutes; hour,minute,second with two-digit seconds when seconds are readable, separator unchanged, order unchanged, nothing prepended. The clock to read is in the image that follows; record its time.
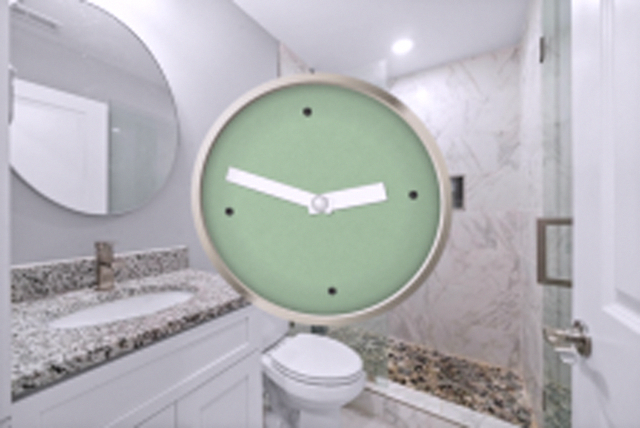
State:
2,49
